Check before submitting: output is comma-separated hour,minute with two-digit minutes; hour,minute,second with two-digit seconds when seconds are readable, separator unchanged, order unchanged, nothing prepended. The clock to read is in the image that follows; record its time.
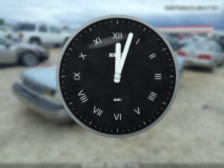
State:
12,03
